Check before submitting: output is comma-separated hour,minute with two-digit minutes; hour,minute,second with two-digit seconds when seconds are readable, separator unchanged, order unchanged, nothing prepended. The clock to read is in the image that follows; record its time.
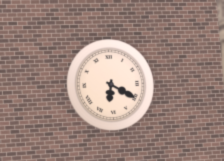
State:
6,20
